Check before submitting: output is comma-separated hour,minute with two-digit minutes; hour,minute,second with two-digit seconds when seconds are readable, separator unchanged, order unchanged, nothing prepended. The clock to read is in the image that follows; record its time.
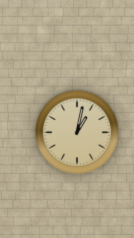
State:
1,02
